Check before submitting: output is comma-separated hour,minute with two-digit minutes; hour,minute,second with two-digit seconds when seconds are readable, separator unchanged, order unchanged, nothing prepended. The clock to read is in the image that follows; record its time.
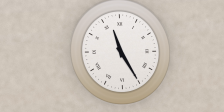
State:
11,25
